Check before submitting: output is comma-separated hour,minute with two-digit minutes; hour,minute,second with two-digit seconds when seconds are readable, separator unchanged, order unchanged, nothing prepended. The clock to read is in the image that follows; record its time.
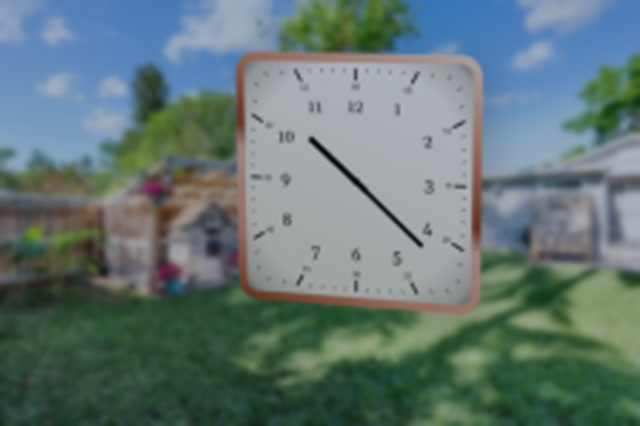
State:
10,22
